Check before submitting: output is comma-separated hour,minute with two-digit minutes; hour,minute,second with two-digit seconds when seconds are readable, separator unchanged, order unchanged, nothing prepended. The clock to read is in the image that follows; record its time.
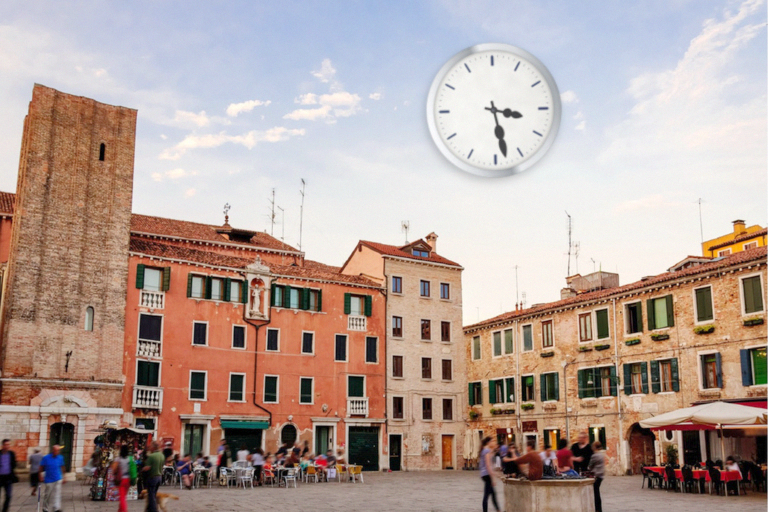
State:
3,28
